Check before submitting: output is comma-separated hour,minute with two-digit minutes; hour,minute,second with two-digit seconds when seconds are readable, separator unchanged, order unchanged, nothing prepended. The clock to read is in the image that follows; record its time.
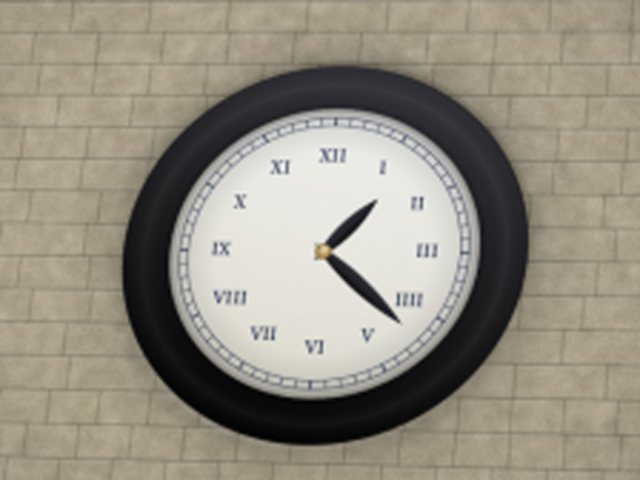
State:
1,22
